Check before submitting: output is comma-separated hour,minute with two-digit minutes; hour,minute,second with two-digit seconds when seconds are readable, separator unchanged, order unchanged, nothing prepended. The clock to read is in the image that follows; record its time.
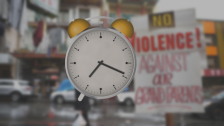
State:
7,19
